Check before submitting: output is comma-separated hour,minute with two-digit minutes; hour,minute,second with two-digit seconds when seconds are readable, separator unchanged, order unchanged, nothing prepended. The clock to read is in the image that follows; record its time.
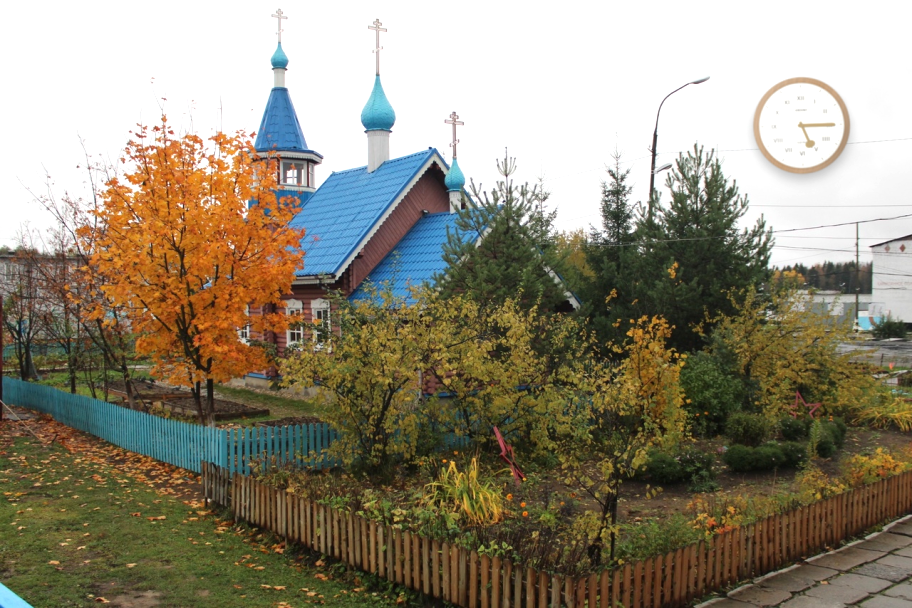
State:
5,15
